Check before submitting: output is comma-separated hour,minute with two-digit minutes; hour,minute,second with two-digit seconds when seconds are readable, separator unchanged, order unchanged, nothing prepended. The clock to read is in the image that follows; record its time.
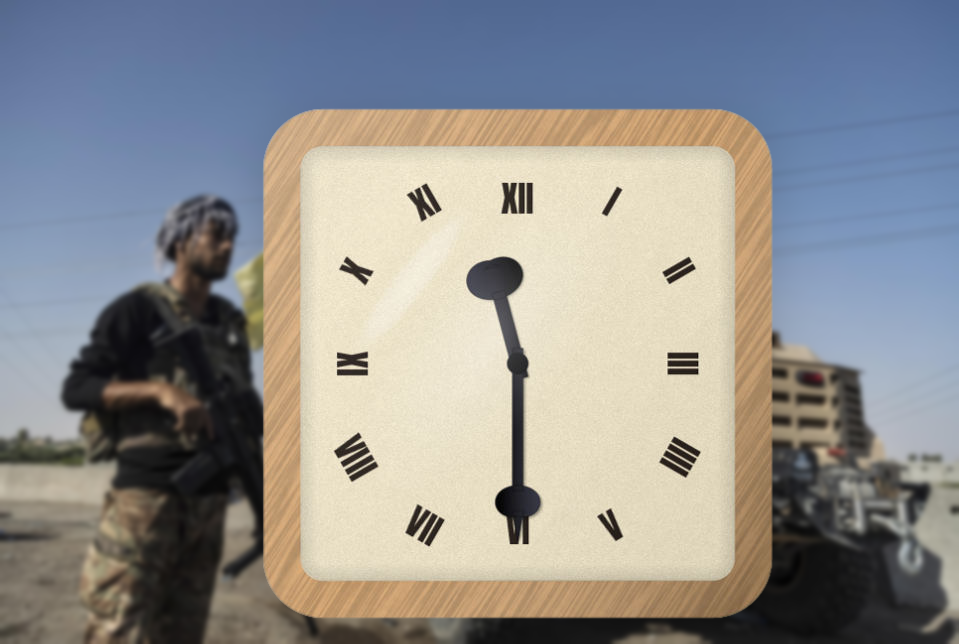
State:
11,30
